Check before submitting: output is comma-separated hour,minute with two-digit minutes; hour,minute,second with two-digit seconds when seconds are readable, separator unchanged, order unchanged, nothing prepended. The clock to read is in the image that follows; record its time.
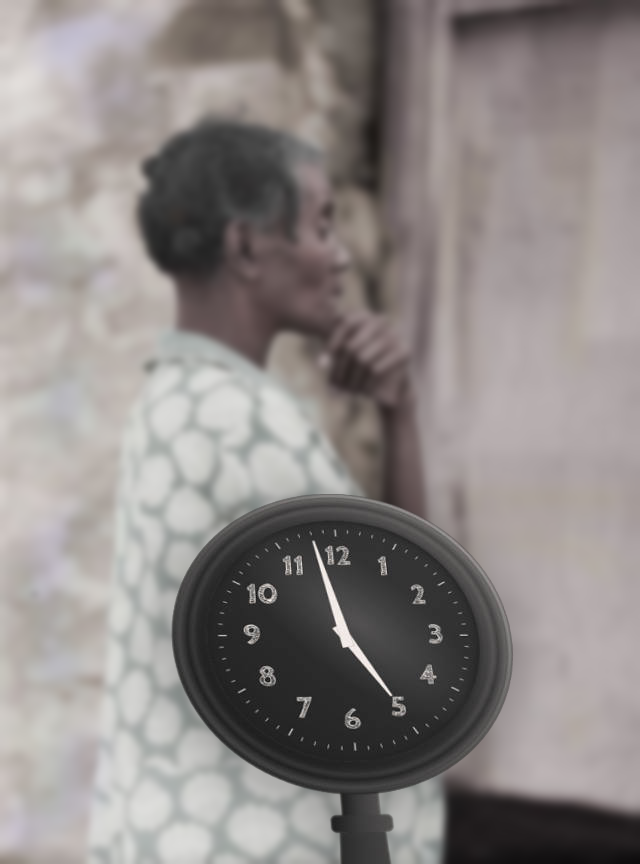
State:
4,58
